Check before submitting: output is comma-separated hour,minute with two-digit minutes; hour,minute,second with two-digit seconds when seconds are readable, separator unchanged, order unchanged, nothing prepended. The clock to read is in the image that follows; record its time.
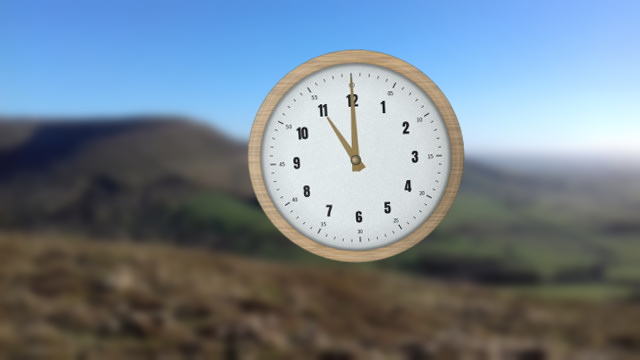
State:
11,00
